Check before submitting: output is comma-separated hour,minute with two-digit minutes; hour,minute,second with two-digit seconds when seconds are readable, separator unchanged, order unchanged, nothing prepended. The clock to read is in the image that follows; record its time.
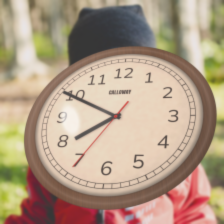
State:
7,49,35
